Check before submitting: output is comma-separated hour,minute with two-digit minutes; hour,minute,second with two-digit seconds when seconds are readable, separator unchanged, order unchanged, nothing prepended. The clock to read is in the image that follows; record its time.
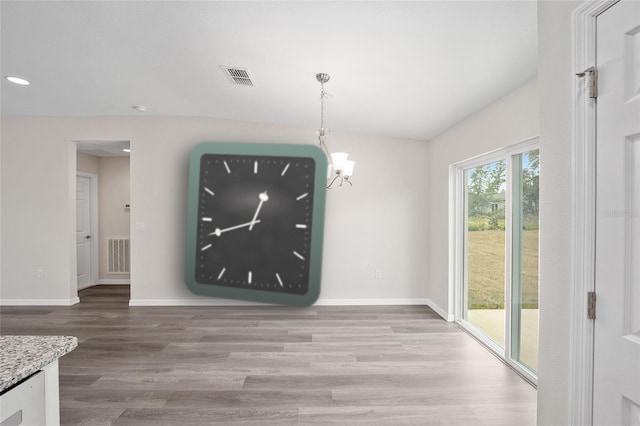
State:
12,42
